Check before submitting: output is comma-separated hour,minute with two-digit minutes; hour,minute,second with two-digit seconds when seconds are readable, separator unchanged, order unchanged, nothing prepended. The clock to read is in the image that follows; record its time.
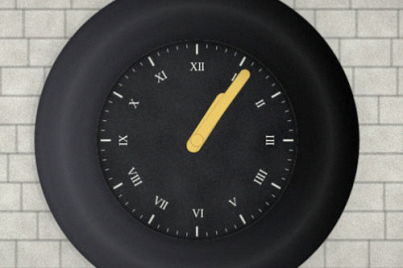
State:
1,06
